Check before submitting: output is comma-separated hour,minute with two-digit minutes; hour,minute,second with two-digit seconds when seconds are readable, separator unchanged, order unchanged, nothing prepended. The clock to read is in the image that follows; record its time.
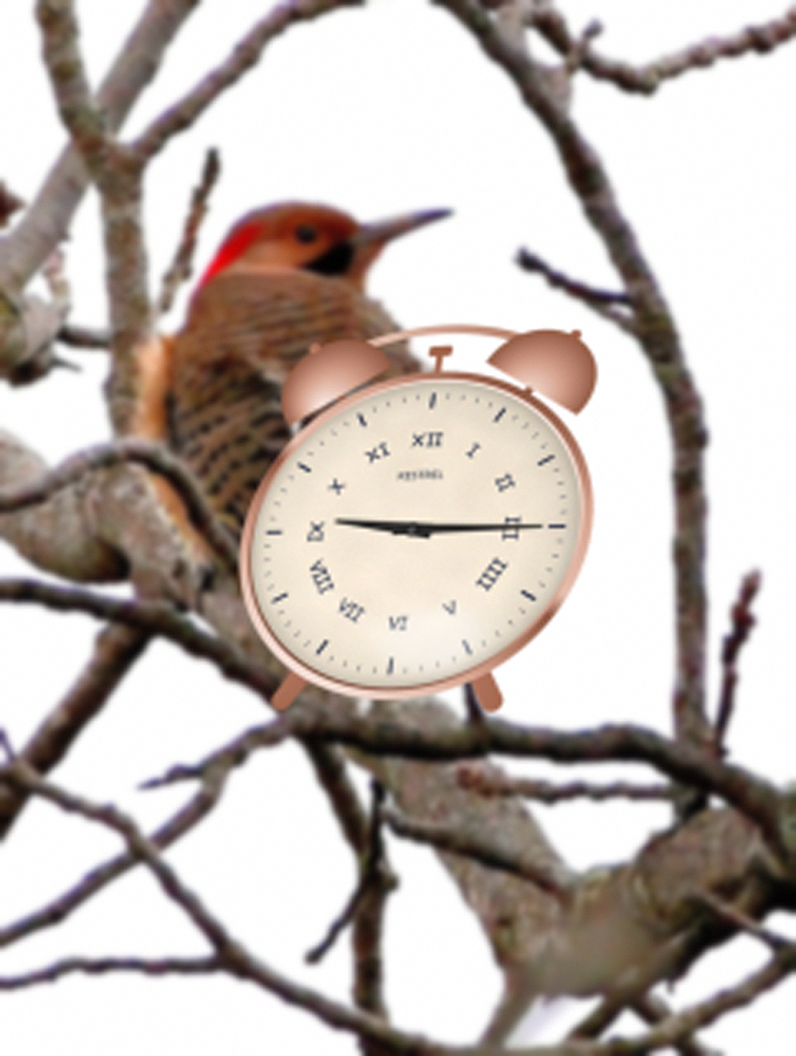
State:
9,15
